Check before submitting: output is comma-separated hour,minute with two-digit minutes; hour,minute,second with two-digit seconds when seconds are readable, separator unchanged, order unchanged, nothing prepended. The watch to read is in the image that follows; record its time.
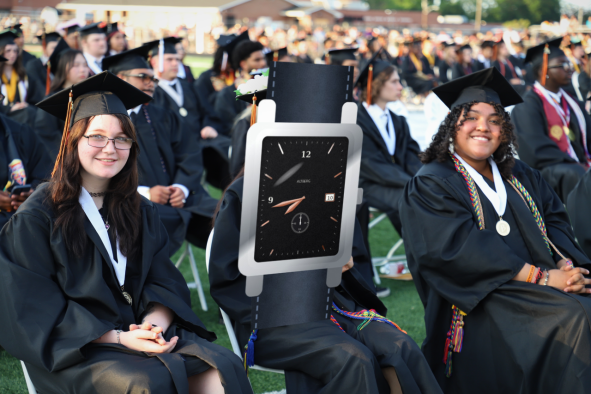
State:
7,43
